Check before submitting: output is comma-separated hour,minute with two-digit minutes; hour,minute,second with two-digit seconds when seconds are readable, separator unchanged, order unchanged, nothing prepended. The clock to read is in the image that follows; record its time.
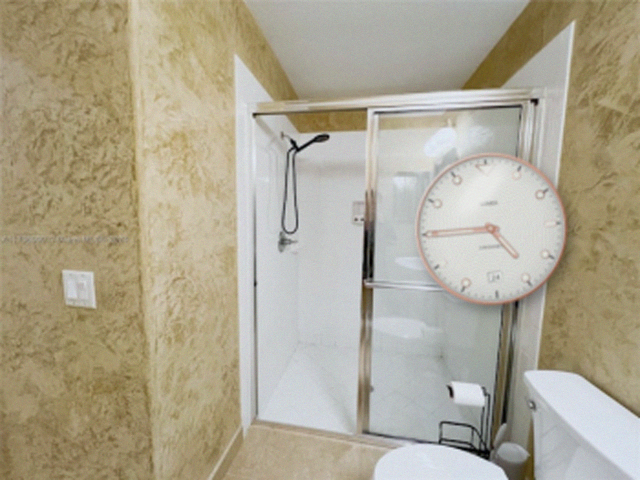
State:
4,45
